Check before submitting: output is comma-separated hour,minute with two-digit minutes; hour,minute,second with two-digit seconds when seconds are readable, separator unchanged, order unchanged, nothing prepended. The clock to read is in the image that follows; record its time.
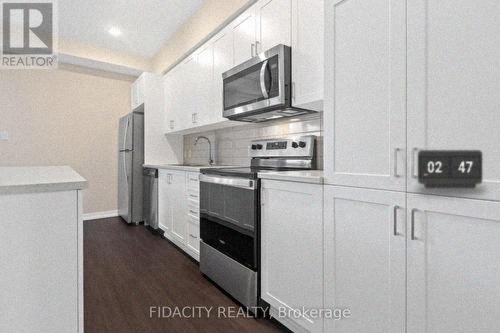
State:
2,47
